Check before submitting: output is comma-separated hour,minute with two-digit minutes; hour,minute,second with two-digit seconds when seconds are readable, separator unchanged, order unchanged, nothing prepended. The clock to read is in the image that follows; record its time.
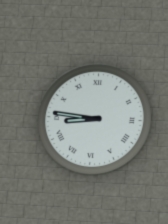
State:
8,46
